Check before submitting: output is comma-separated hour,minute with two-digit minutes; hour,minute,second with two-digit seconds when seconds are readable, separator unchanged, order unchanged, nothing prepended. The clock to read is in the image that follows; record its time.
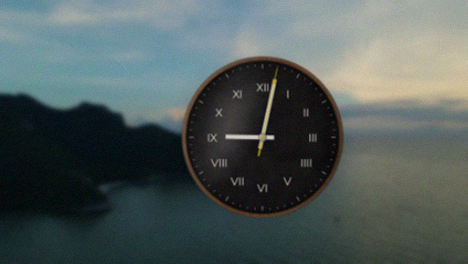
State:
9,02,02
